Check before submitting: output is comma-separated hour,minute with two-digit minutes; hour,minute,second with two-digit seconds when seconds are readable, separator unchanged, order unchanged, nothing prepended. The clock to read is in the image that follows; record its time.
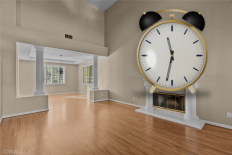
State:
11,32
